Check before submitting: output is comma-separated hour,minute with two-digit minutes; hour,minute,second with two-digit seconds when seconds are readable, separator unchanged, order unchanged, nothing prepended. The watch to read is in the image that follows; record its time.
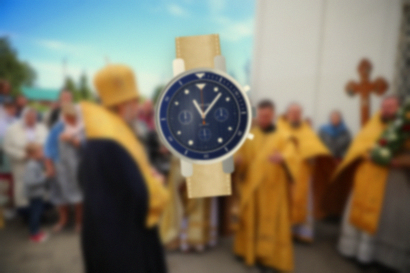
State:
11,07
